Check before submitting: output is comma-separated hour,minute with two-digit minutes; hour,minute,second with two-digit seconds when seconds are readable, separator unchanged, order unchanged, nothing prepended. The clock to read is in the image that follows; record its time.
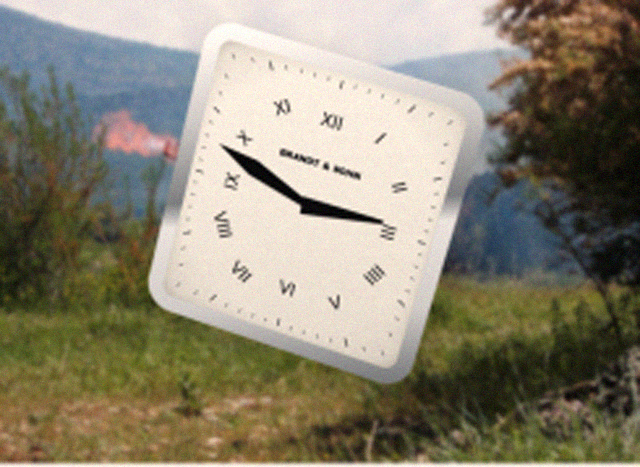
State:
2,48
